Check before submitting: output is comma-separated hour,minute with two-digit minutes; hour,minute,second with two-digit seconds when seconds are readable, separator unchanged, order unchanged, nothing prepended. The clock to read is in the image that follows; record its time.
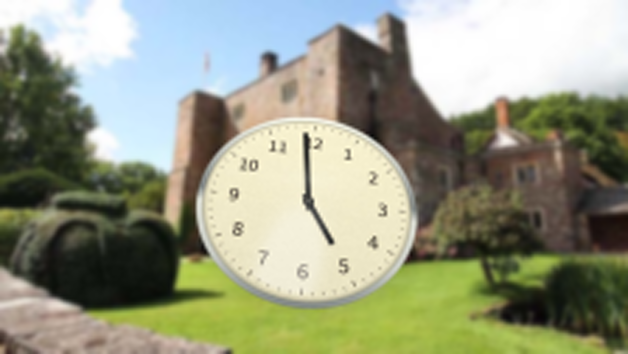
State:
4,59
